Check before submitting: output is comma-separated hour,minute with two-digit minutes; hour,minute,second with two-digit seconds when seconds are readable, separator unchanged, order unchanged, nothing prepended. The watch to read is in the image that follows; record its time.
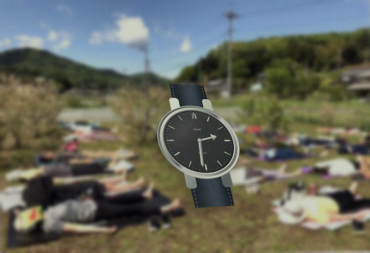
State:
2,31
